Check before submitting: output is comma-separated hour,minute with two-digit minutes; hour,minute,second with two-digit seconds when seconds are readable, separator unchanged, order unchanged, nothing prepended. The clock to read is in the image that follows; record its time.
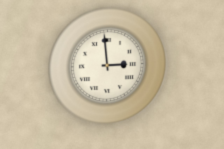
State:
2,59
